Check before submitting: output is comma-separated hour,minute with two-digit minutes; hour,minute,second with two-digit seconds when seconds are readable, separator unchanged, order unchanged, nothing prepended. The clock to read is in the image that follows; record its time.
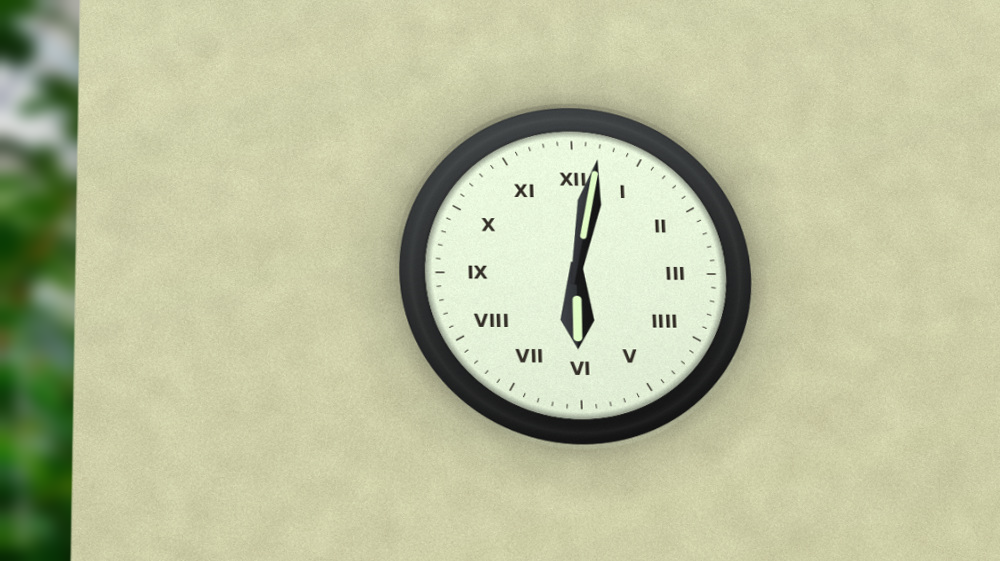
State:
6,02
